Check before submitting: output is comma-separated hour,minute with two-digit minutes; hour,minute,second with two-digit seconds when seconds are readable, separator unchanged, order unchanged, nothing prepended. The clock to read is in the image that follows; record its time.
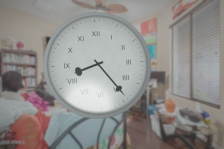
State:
8,24
